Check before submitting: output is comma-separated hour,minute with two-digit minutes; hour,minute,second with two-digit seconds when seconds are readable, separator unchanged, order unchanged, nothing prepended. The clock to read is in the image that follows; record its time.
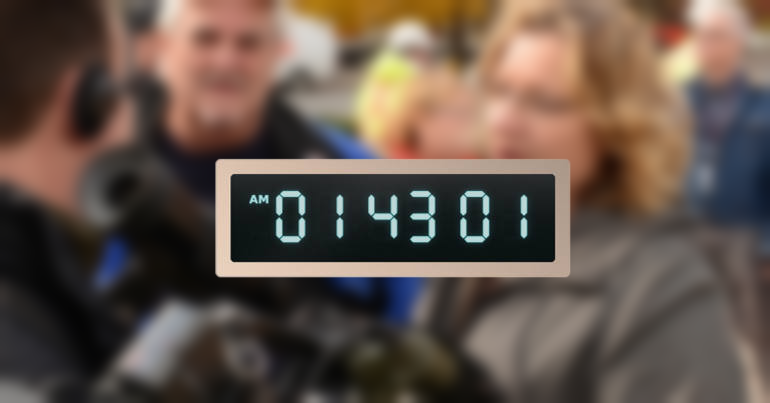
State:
1,43,01
